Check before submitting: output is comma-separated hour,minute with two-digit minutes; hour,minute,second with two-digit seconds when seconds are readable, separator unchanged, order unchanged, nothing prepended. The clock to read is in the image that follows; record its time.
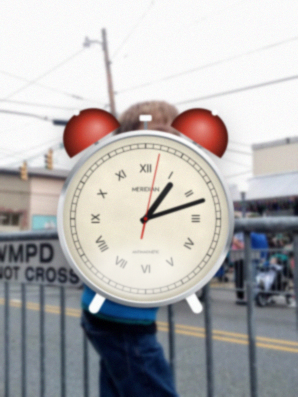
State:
1,12,02
